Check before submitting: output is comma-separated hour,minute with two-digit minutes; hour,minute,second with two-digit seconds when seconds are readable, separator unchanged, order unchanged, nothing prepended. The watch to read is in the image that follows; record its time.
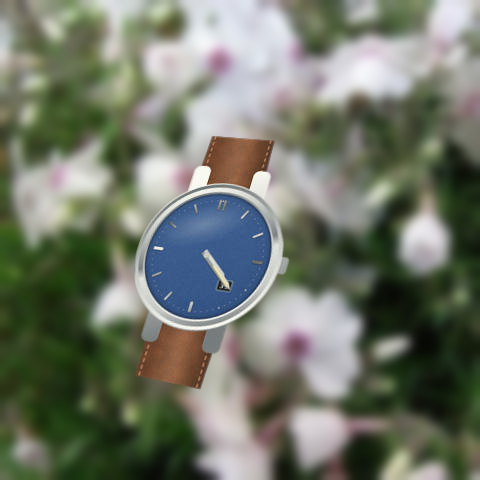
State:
4,22
